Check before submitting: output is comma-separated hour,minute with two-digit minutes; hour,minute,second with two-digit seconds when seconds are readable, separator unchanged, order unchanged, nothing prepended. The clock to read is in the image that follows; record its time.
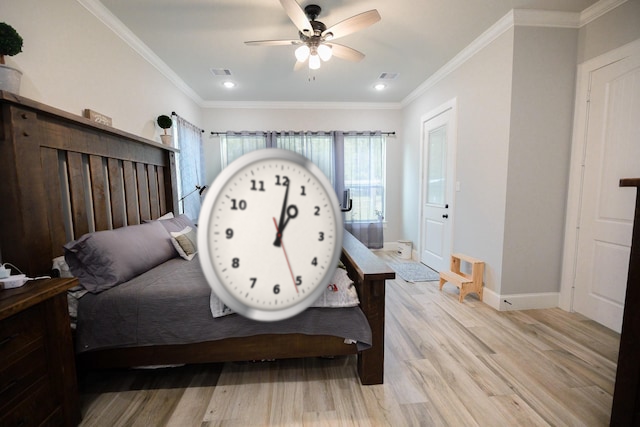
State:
1,01,26
